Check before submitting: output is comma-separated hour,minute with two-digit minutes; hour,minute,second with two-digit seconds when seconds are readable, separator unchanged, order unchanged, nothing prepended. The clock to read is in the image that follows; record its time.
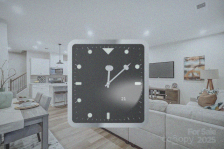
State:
12,08
